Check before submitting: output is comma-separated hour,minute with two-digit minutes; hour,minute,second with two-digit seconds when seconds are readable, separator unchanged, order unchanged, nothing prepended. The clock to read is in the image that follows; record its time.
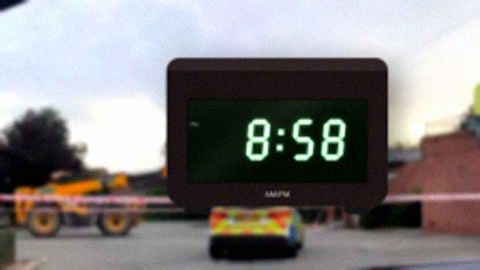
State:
8,58
